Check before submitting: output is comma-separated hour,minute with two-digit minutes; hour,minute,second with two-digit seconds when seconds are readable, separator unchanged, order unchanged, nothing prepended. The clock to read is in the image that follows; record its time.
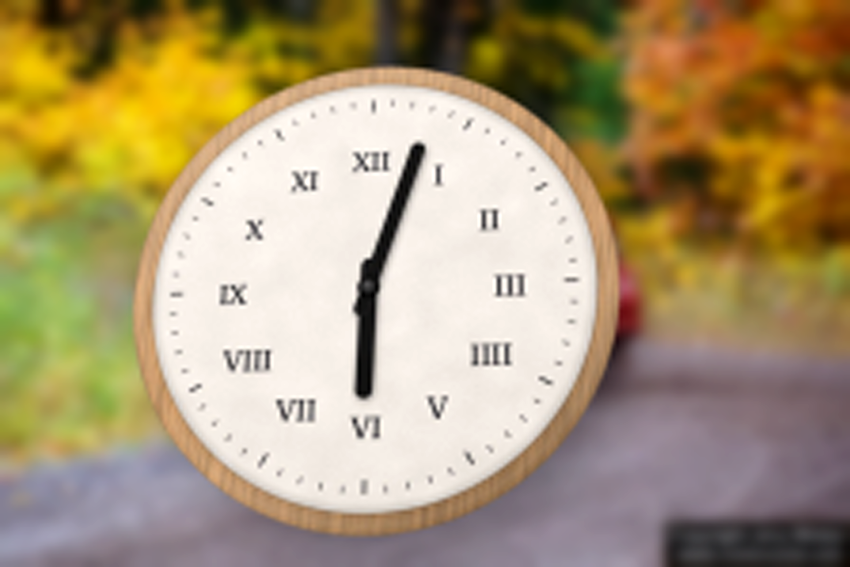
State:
6,03
